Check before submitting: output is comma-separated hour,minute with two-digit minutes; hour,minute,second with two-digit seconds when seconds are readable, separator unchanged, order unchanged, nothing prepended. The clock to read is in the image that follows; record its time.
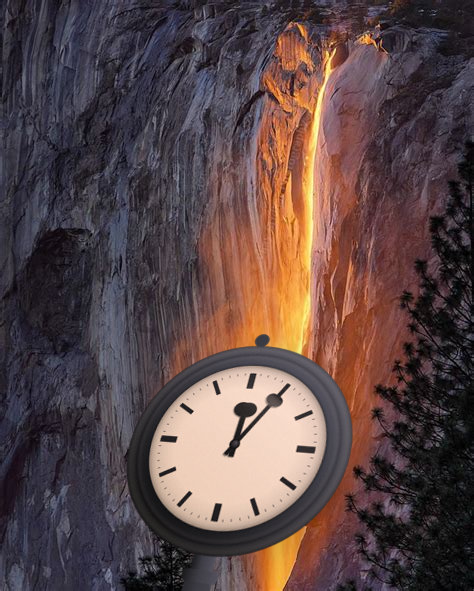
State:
12,05
